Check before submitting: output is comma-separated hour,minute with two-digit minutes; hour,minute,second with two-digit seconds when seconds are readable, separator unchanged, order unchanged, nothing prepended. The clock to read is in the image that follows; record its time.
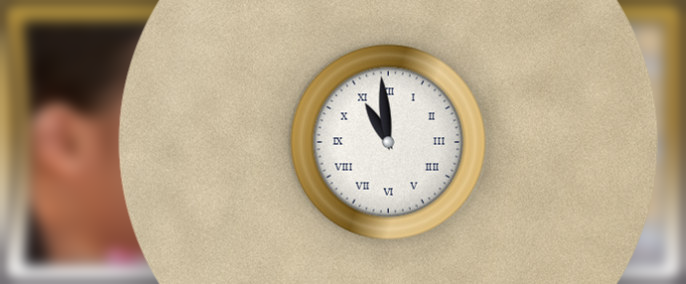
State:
10,59
